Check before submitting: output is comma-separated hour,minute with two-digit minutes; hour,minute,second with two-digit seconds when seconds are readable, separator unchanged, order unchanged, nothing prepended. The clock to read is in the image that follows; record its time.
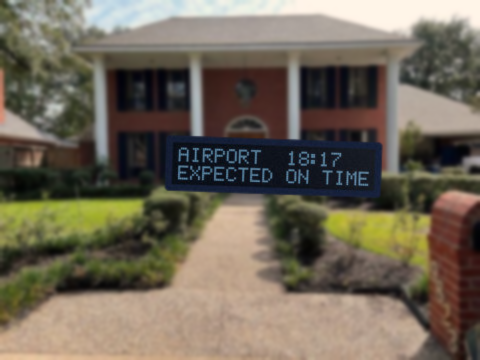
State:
18,17
